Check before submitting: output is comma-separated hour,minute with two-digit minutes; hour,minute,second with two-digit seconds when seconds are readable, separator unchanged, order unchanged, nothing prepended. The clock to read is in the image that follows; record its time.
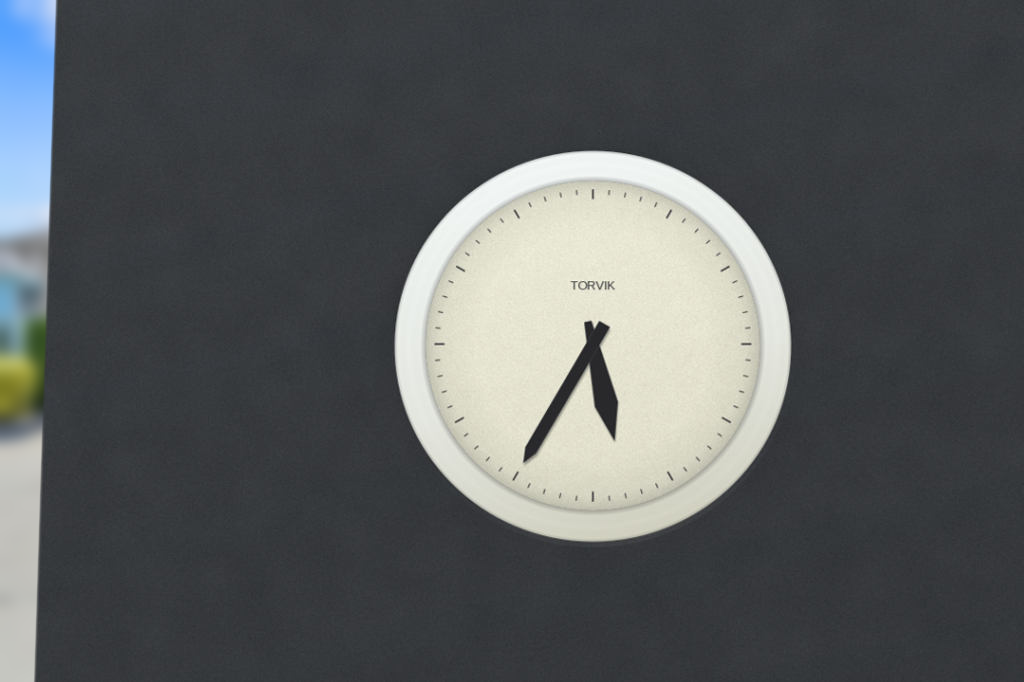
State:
5,35
